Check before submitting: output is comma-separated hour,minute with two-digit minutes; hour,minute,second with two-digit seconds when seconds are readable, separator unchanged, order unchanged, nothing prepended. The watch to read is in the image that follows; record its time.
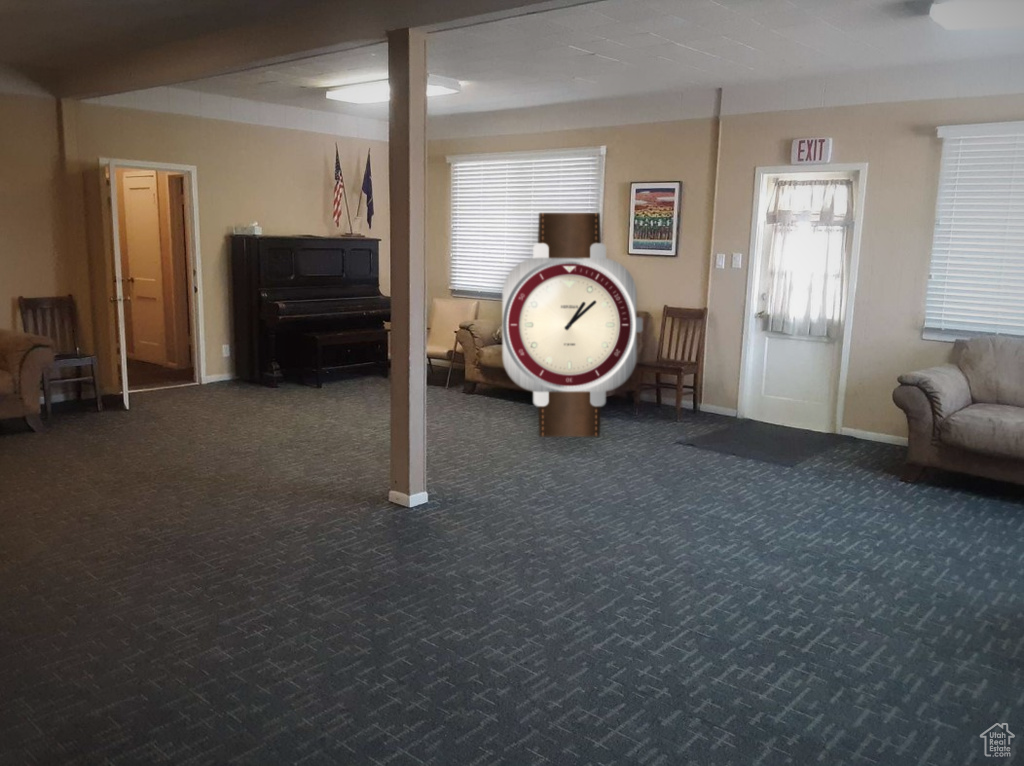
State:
1,08
